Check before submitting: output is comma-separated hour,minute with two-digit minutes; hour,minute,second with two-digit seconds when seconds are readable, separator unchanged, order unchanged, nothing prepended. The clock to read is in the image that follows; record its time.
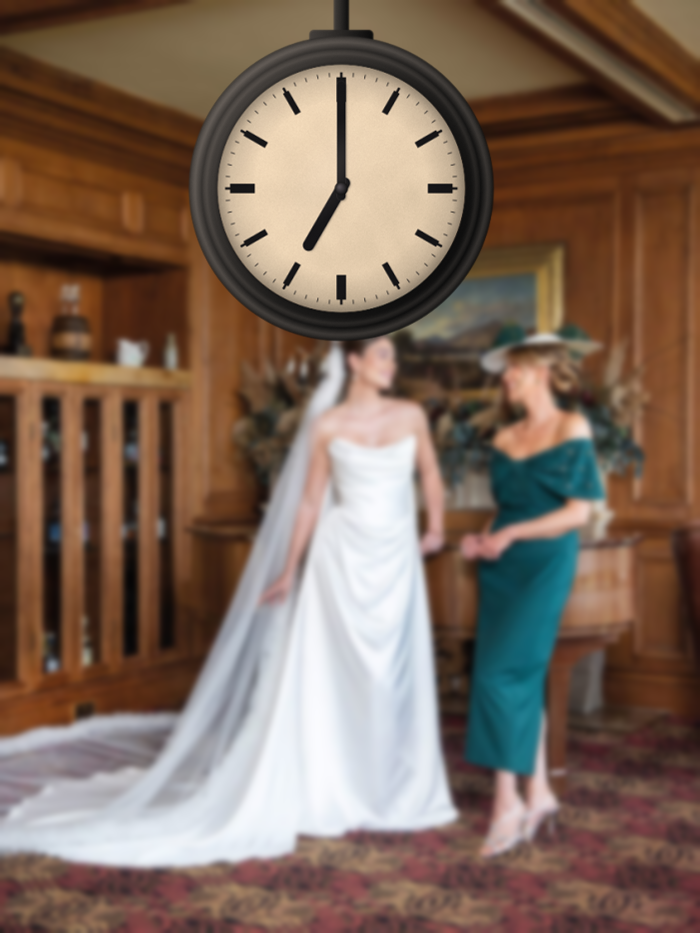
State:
7,00
